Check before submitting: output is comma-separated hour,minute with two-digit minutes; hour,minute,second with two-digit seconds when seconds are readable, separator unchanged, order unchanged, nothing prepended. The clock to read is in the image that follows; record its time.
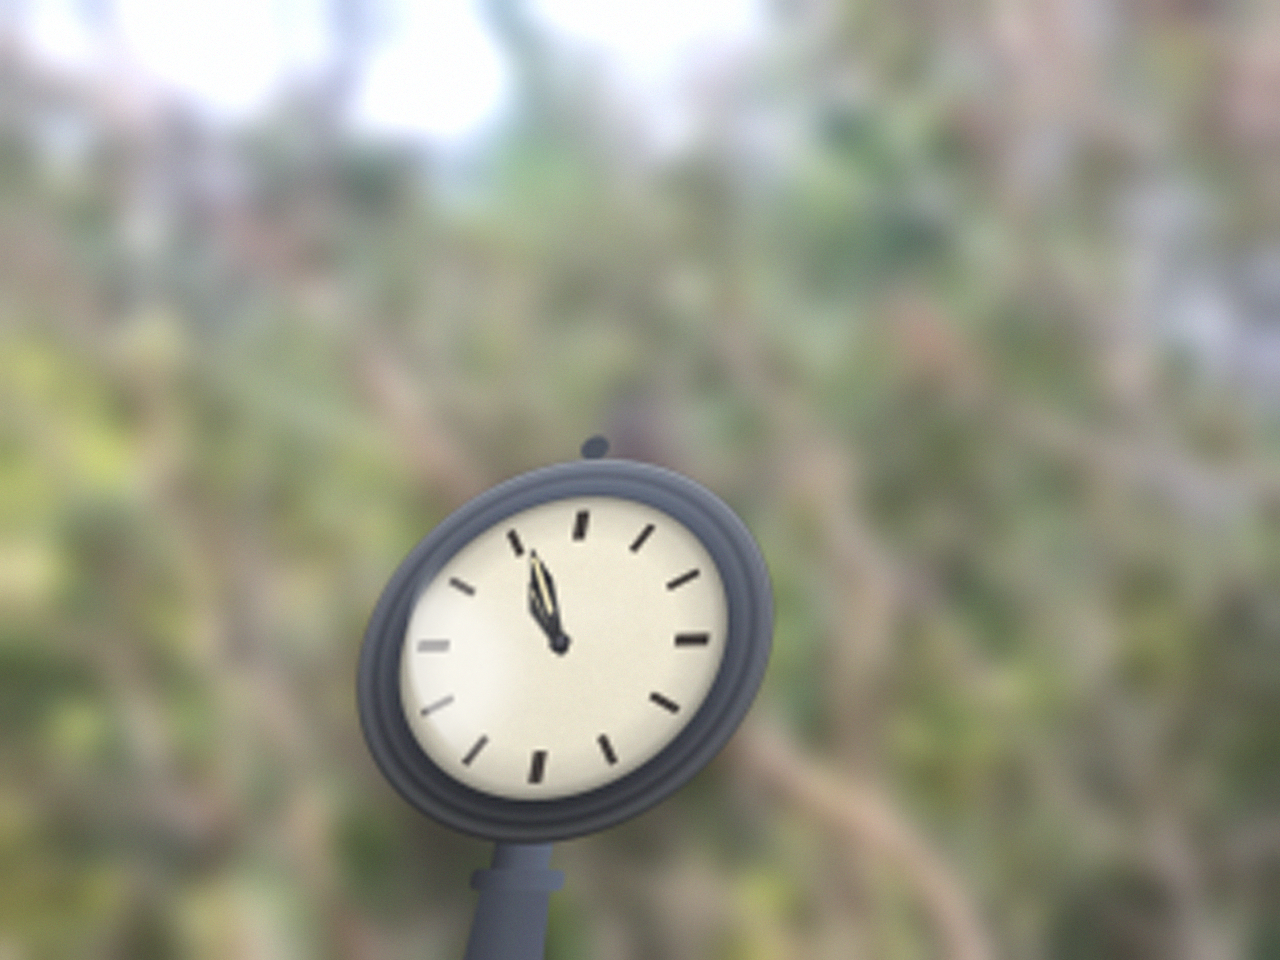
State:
10,56
